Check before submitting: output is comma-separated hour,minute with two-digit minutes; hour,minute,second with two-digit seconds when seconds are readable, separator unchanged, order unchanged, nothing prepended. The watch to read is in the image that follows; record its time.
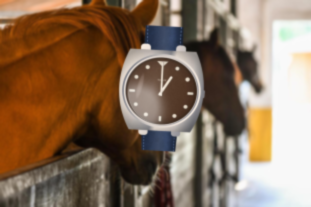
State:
1,00
